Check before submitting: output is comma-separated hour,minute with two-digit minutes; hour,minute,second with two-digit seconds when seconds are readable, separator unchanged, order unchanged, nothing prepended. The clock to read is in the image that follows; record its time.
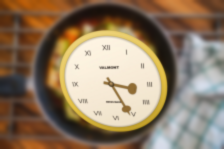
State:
3,26
